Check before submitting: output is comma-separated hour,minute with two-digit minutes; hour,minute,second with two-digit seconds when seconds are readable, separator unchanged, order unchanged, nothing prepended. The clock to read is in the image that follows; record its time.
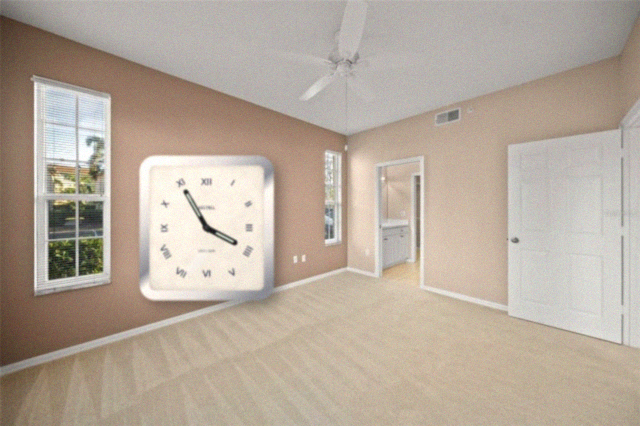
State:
3,55
